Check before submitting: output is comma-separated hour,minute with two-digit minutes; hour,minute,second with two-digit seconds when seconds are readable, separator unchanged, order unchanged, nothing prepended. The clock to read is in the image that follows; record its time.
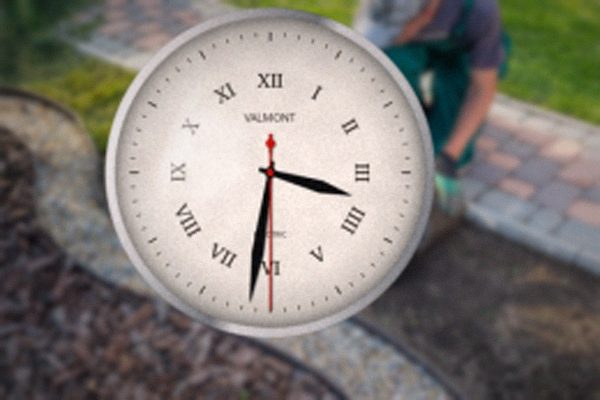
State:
3,31,30
